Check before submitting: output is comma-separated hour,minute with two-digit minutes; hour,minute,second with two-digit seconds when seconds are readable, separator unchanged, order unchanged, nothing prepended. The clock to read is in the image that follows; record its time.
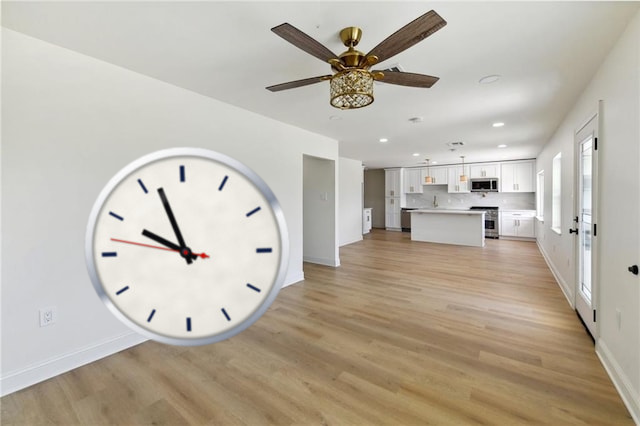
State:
9,56,47
